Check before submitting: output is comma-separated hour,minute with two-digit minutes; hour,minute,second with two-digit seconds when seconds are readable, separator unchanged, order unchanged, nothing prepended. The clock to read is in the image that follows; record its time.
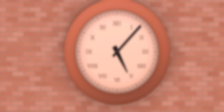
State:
5,07
